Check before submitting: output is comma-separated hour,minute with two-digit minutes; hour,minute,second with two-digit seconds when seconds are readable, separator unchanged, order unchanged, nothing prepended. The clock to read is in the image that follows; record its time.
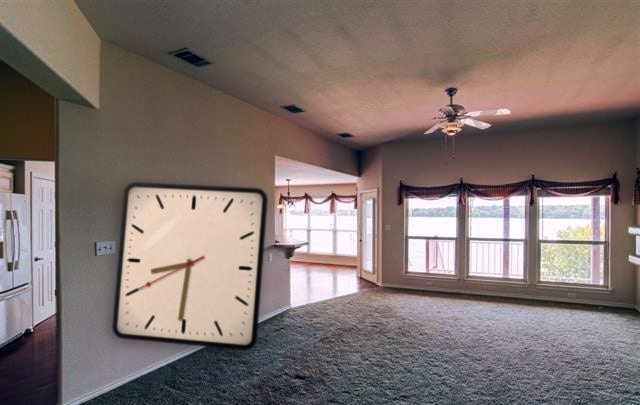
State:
8,30,40
